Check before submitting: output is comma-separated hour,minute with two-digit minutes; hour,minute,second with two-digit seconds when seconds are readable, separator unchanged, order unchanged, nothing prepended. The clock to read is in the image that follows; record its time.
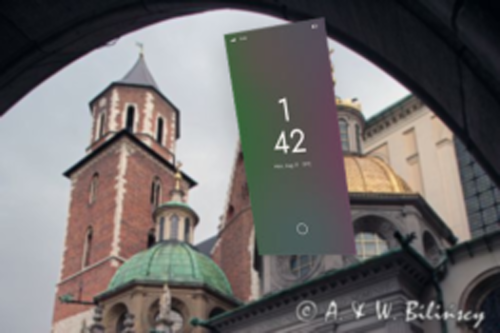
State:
1,42
